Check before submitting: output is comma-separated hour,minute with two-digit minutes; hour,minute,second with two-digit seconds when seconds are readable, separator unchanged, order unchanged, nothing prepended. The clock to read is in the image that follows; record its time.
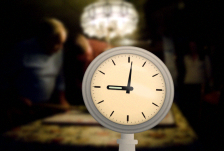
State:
9,01
